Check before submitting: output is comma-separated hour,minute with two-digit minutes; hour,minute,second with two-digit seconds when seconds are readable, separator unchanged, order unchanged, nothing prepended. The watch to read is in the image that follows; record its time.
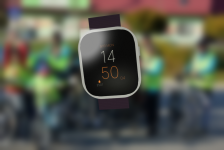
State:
14,50
